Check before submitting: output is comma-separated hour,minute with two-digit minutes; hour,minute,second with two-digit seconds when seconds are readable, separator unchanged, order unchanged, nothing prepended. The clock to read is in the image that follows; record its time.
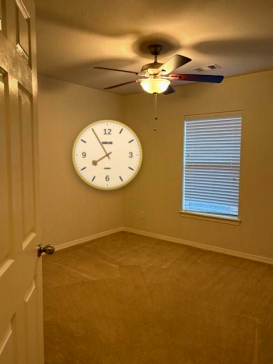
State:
7,55
